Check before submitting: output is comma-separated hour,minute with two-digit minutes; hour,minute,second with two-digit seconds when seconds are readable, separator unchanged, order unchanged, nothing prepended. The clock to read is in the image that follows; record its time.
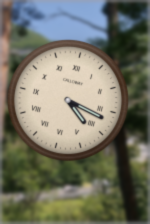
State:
4,17
